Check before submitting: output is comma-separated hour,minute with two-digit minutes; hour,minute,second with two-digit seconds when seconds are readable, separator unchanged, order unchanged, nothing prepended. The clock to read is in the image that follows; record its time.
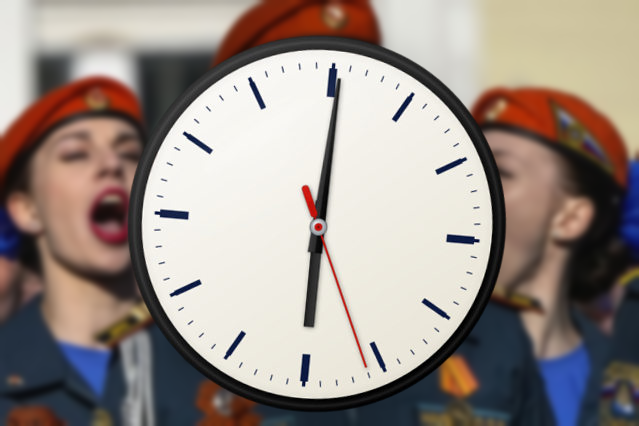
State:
6,00,26
